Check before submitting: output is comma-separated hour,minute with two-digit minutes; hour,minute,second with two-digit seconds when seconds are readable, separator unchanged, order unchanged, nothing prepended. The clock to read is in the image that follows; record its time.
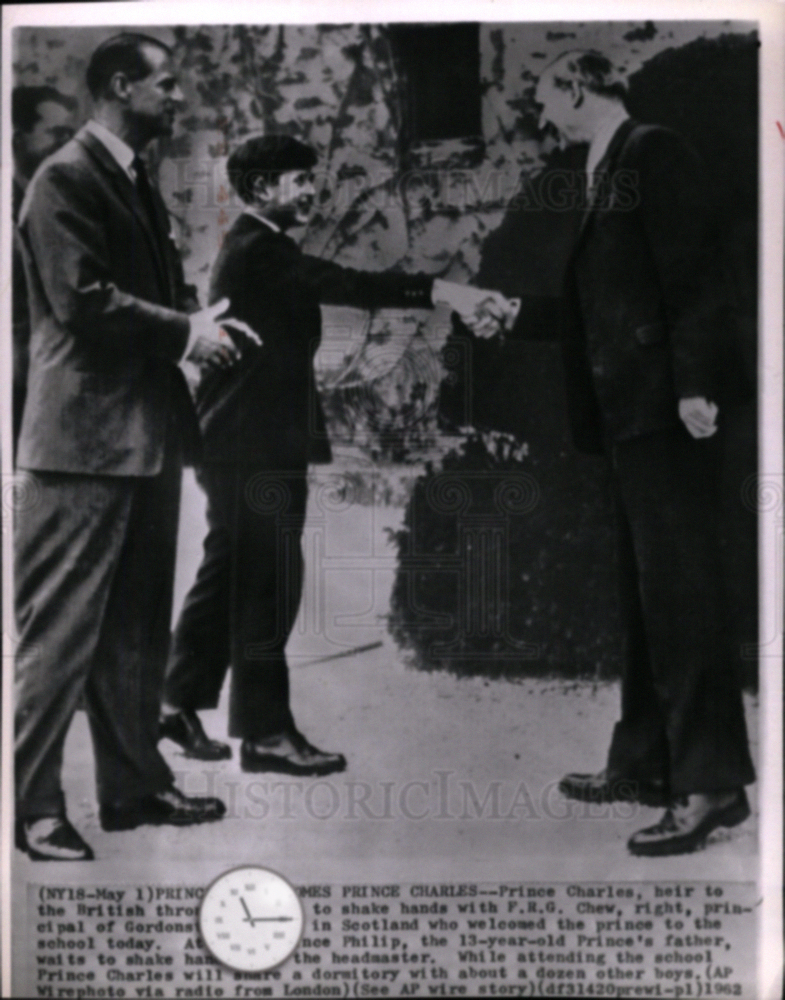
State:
11,15
